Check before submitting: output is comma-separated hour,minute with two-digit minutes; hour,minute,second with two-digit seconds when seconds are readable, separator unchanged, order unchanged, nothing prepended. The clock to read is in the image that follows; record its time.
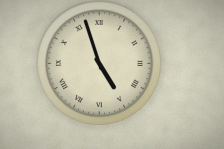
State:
4,57
